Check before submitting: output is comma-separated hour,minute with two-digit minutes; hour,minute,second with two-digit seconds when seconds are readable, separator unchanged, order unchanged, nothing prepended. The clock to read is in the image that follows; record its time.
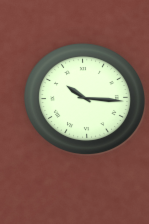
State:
10,16
